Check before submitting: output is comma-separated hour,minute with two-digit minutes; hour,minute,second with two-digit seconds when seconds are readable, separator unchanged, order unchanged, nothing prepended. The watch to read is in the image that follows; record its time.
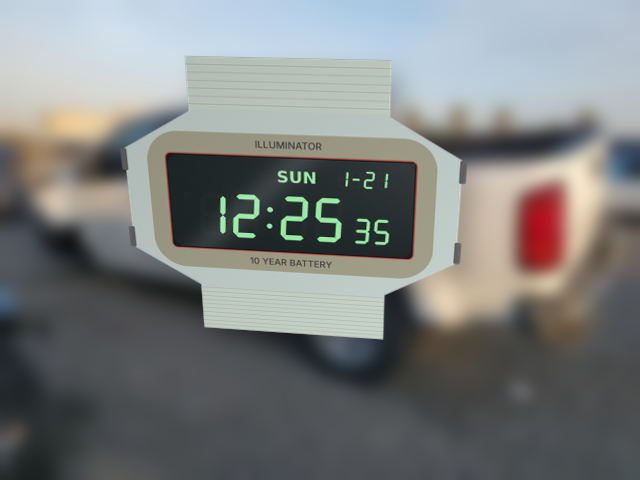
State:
12,25,35
